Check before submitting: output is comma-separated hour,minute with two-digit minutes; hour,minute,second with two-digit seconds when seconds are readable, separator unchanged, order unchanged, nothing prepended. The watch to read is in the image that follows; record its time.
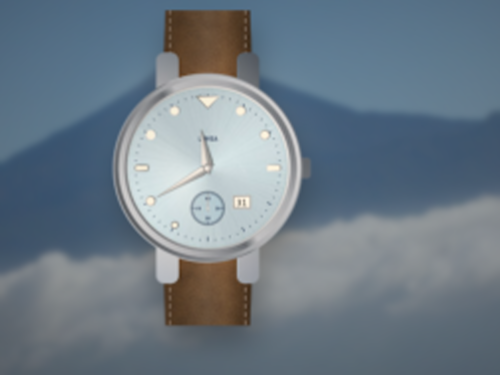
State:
11,40
